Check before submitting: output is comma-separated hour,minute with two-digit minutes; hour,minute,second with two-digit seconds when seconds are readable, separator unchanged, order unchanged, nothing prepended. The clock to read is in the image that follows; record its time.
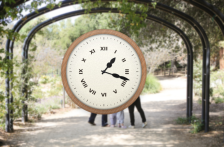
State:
1,18
